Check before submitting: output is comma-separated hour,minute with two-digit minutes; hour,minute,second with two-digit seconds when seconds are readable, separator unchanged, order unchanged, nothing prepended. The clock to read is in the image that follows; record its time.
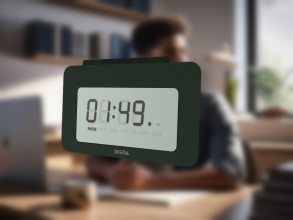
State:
1,49
